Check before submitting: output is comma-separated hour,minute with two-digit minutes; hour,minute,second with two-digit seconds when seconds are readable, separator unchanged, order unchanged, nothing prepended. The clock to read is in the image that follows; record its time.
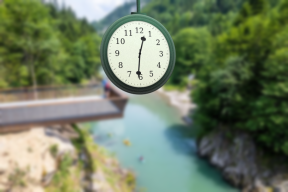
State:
12,31
